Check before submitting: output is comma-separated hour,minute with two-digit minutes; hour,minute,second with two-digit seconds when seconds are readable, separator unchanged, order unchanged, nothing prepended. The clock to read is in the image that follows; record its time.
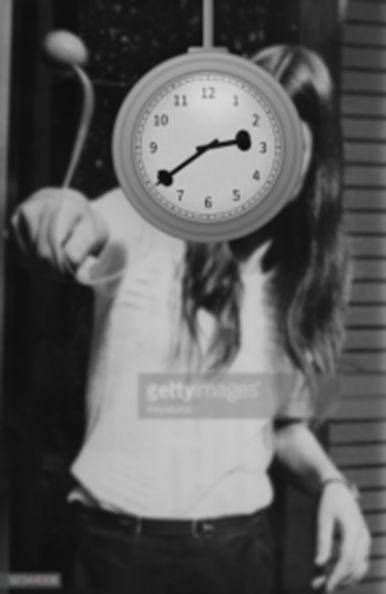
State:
2,39
